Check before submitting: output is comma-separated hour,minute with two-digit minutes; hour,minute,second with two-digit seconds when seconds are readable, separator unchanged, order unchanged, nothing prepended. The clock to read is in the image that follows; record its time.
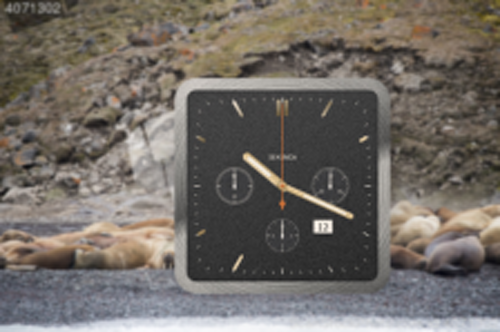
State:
10,19
